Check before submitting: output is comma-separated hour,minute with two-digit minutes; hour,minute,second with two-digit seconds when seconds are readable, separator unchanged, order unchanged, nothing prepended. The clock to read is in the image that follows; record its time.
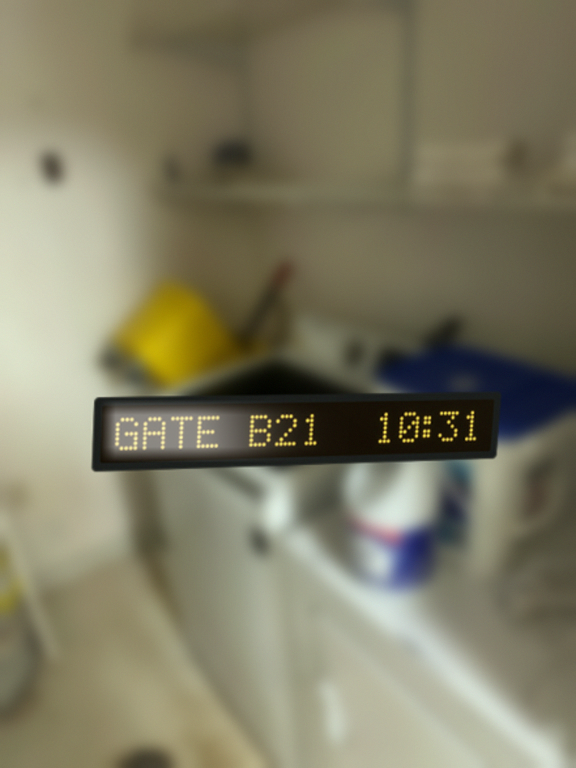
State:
10,31
